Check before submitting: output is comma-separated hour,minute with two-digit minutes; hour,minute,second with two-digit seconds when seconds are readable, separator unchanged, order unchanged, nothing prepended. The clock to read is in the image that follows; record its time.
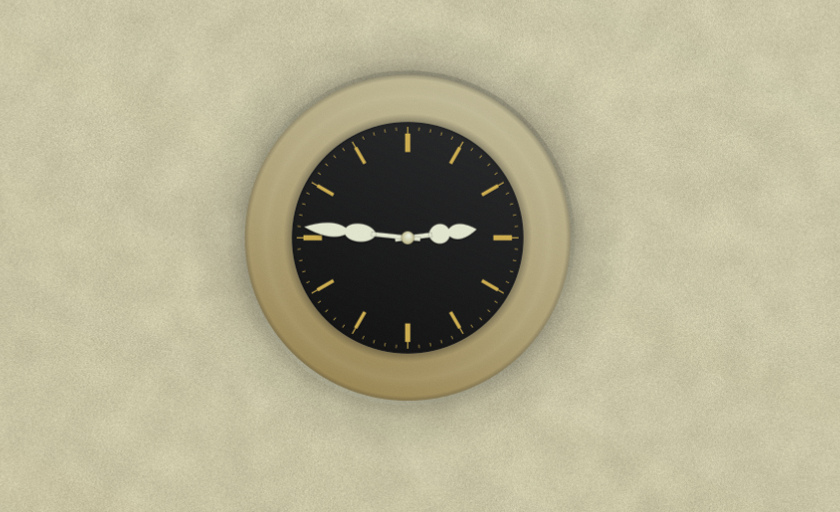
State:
2,46
